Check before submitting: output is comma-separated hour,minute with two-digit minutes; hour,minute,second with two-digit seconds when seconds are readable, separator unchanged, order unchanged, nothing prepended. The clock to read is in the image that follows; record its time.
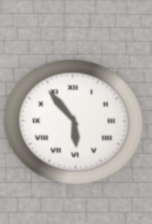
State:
5,54
